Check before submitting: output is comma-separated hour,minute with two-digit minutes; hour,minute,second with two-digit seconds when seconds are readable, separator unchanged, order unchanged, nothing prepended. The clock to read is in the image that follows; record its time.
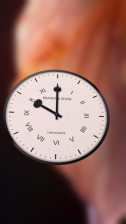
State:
10,00
